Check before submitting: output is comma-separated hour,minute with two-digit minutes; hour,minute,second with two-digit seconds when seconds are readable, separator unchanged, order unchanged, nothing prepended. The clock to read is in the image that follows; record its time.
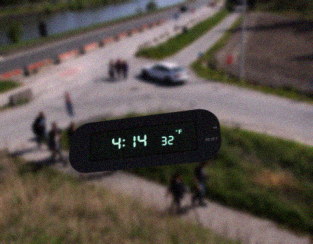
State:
4,14
